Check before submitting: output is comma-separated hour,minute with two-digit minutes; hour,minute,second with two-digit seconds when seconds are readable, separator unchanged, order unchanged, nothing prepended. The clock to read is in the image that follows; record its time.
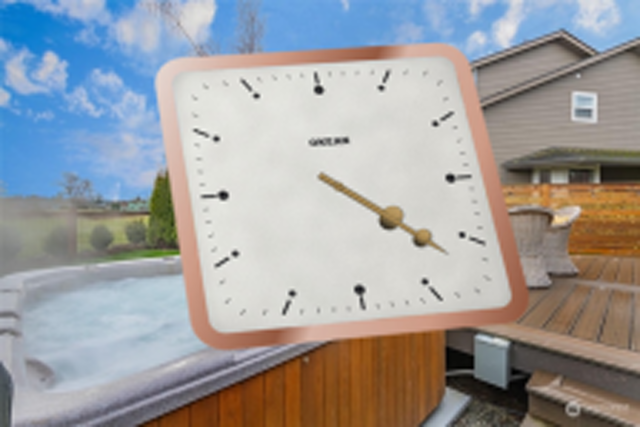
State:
4,22
